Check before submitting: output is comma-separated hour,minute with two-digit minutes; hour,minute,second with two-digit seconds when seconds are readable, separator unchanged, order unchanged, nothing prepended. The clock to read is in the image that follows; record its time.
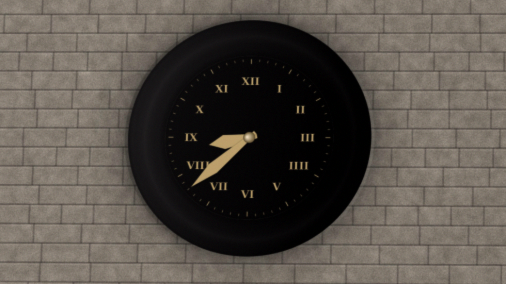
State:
8,38
